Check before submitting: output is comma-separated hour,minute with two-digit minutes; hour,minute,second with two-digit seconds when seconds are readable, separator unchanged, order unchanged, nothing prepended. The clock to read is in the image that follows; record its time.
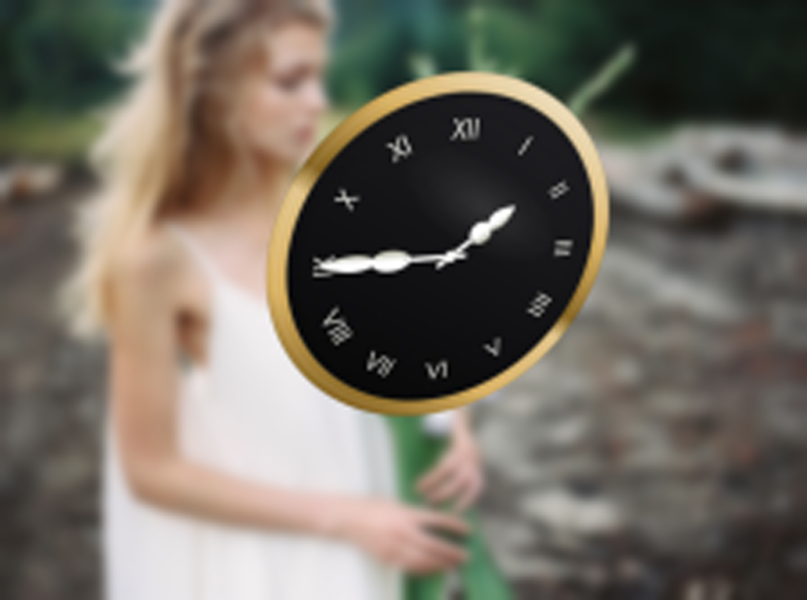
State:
1,45
